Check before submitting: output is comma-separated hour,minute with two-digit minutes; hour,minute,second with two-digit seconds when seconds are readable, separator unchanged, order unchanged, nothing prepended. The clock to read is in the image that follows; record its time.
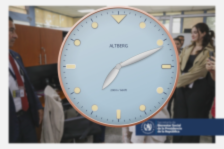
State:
7,11
